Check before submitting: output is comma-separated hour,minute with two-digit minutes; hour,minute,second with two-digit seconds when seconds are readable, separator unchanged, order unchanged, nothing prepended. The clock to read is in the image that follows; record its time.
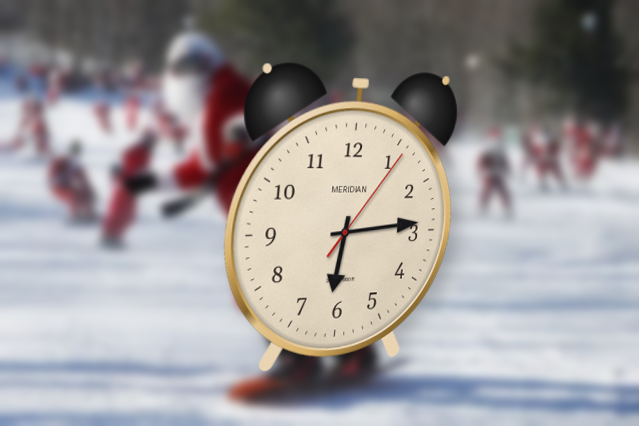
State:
6,14,06
